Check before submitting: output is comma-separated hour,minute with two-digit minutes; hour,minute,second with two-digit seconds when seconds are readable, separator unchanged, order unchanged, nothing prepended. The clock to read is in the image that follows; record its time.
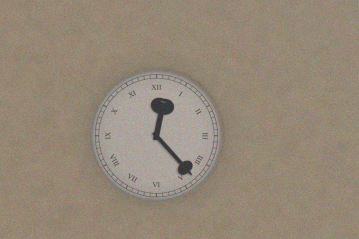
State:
12,23
